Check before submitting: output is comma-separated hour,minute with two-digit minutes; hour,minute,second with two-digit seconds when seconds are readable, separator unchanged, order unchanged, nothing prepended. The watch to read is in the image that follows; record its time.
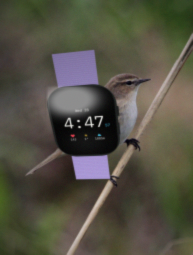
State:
4,47
